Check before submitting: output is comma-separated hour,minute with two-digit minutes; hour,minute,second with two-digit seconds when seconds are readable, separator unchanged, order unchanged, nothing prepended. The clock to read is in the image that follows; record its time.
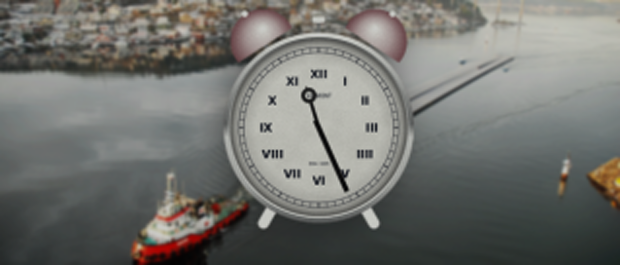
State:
11,26
